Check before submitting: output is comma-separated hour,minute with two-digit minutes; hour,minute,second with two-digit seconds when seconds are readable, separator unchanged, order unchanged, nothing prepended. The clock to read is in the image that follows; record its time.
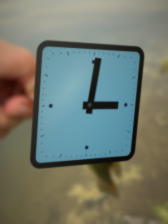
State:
3,01
